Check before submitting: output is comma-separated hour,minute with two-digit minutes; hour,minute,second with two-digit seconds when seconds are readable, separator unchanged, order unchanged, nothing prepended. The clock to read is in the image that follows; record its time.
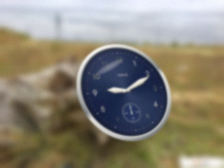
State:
9,11
